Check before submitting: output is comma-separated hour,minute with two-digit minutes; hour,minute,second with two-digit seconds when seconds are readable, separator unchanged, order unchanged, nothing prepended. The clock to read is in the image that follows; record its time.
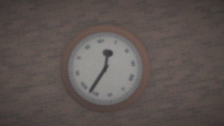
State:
12,37
